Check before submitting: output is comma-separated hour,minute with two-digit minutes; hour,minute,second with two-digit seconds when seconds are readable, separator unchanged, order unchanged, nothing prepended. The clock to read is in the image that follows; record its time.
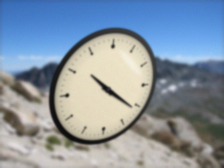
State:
10,21
